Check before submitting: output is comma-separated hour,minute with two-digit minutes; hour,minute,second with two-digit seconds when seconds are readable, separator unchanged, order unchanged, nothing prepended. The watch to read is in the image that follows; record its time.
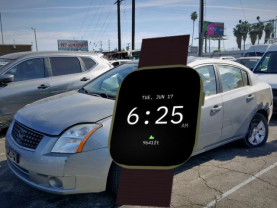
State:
6,25
